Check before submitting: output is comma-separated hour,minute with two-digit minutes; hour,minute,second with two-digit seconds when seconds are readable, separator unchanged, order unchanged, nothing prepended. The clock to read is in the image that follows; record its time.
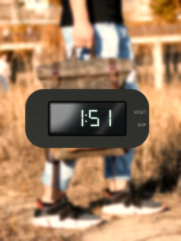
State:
1,51
